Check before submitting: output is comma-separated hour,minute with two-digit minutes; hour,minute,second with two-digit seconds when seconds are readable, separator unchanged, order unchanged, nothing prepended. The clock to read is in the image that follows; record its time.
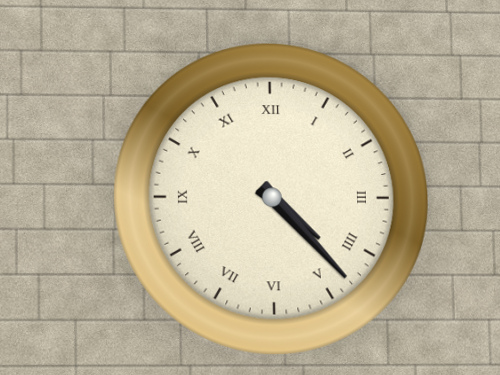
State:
4,23
